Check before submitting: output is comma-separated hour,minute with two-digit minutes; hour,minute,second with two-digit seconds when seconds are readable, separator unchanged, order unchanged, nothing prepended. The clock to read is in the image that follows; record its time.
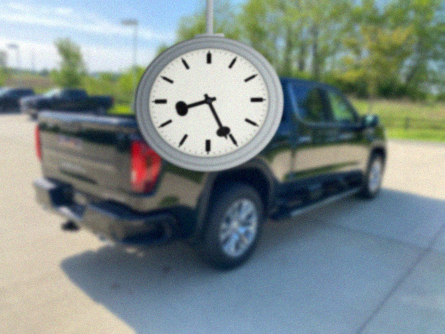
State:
8,26
